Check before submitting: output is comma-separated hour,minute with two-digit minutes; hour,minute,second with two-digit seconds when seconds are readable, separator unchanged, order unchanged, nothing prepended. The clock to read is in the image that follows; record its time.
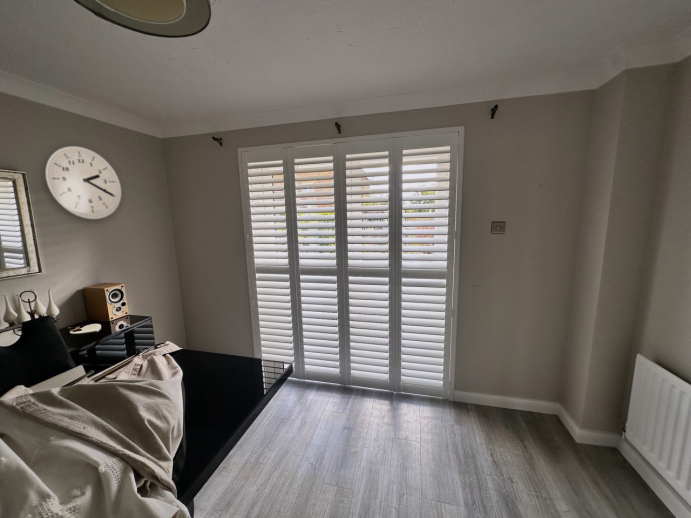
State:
2,20
